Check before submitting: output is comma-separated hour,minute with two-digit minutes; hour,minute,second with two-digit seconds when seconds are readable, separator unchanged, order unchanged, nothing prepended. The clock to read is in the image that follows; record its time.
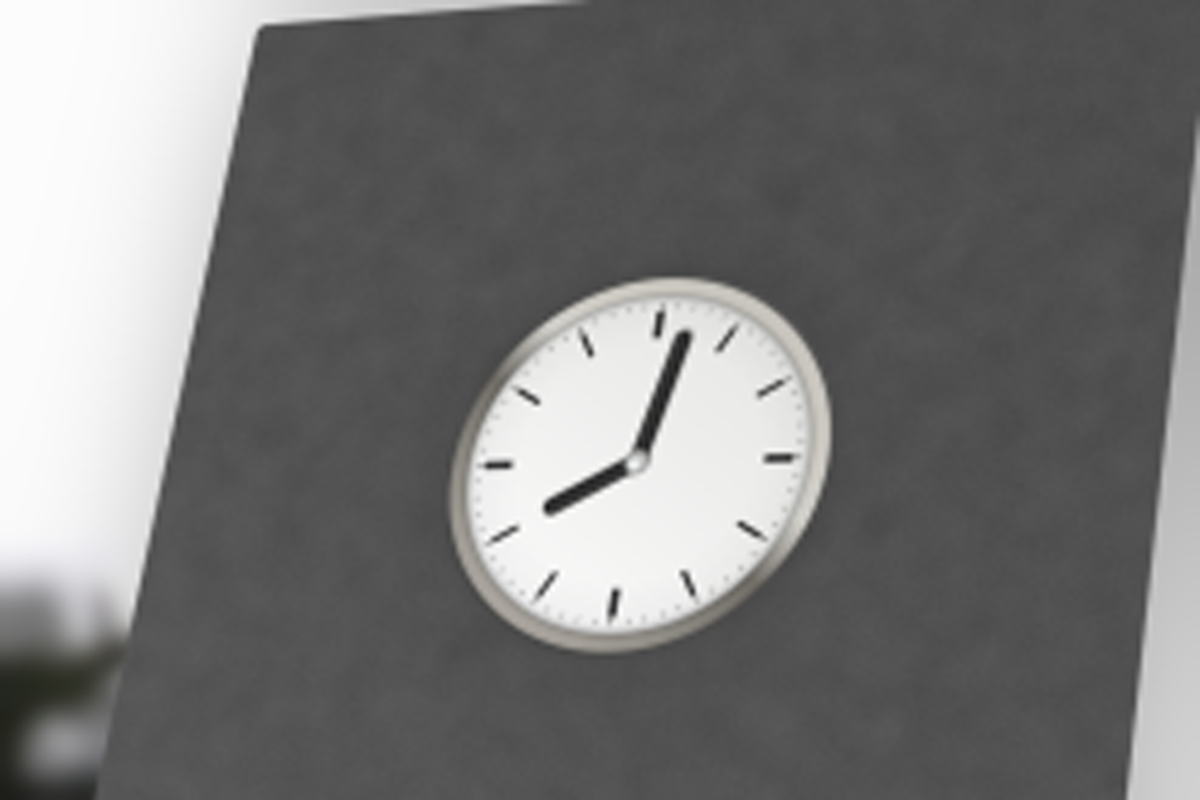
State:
8,02
